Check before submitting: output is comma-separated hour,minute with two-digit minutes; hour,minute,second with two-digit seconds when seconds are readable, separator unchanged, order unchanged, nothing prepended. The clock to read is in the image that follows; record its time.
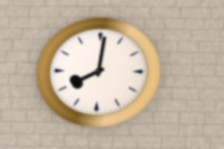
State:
8,01
